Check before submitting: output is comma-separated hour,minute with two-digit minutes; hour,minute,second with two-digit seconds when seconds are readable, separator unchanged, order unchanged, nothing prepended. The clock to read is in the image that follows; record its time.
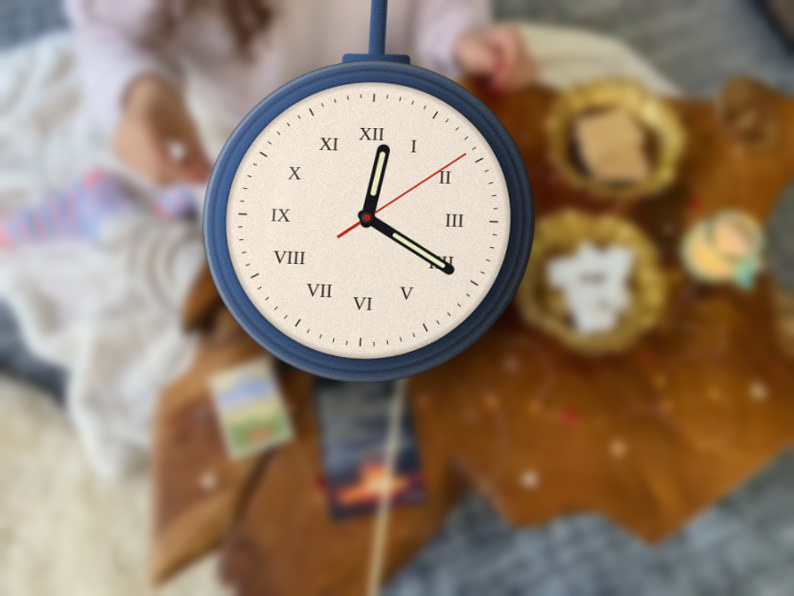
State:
12,20,09
